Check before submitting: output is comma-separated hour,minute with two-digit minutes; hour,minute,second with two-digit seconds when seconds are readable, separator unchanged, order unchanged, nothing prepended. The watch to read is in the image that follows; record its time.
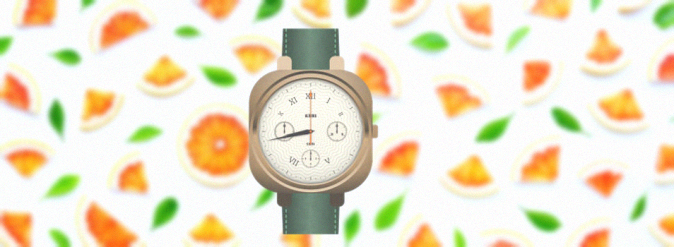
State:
8,43
